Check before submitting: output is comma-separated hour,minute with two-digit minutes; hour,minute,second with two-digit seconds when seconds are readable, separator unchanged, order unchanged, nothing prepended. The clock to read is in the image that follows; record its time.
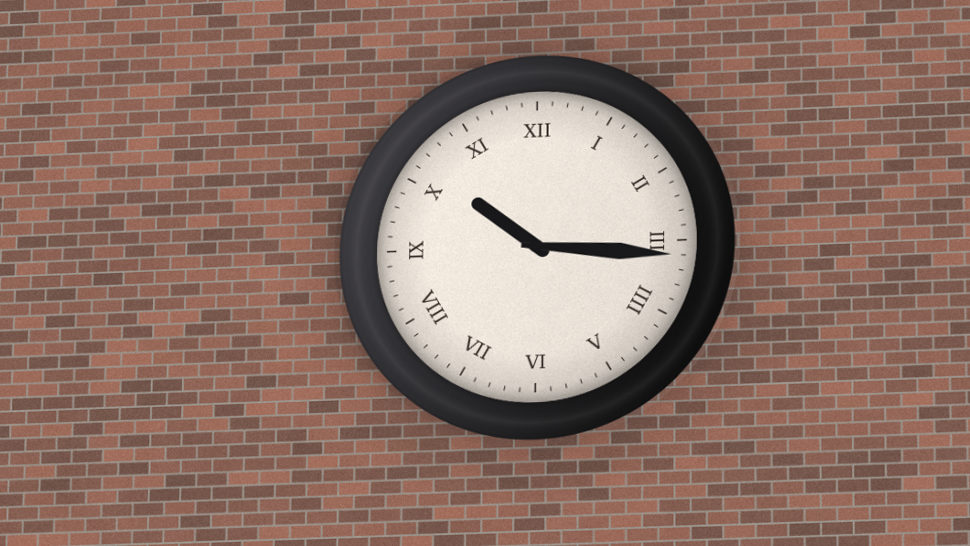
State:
10,16
